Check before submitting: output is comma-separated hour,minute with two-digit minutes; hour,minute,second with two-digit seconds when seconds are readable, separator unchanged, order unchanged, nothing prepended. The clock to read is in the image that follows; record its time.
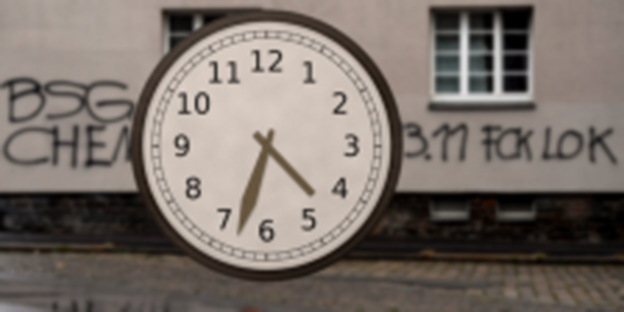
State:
4,33
